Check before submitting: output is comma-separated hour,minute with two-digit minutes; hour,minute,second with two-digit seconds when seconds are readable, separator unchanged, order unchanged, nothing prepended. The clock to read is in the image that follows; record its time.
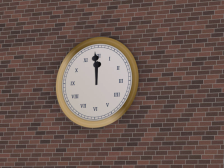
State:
11,59
